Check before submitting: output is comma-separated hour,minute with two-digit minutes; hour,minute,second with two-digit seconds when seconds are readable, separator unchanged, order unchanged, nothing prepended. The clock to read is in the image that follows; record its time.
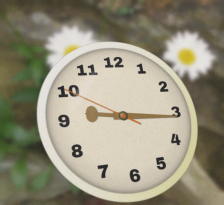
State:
9,15,50
